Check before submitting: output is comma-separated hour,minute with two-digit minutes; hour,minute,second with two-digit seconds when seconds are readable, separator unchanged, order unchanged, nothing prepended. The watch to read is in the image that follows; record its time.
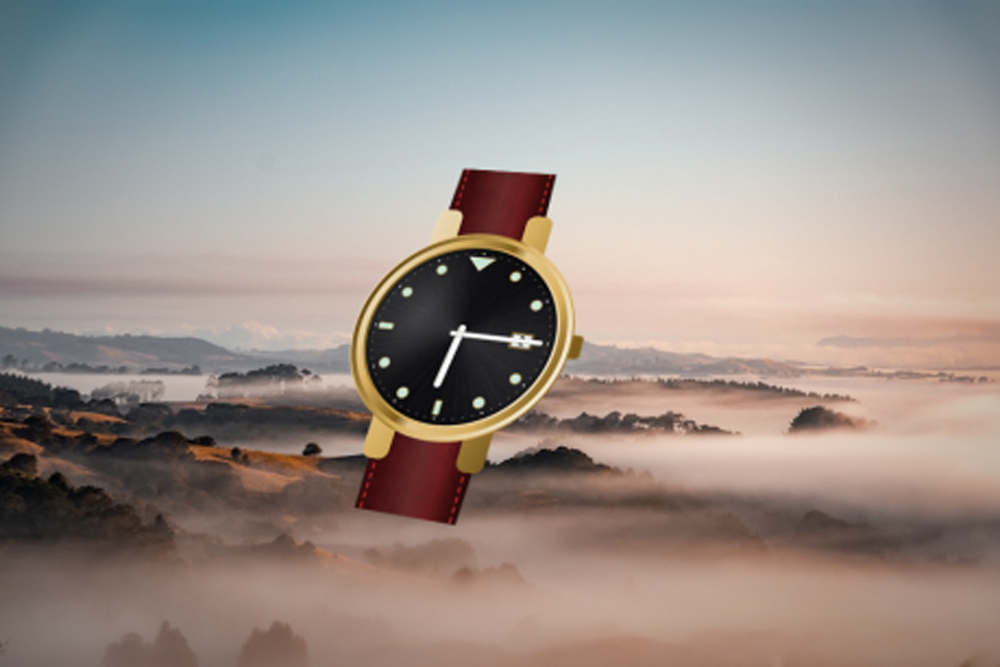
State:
6,15
